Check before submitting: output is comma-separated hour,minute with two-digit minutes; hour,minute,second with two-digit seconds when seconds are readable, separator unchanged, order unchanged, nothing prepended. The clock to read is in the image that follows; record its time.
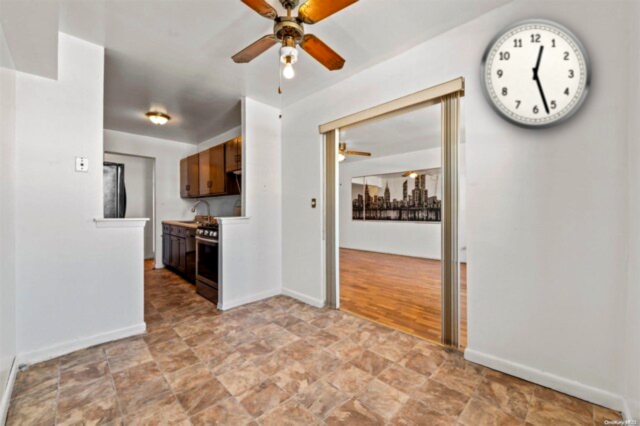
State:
12,27
